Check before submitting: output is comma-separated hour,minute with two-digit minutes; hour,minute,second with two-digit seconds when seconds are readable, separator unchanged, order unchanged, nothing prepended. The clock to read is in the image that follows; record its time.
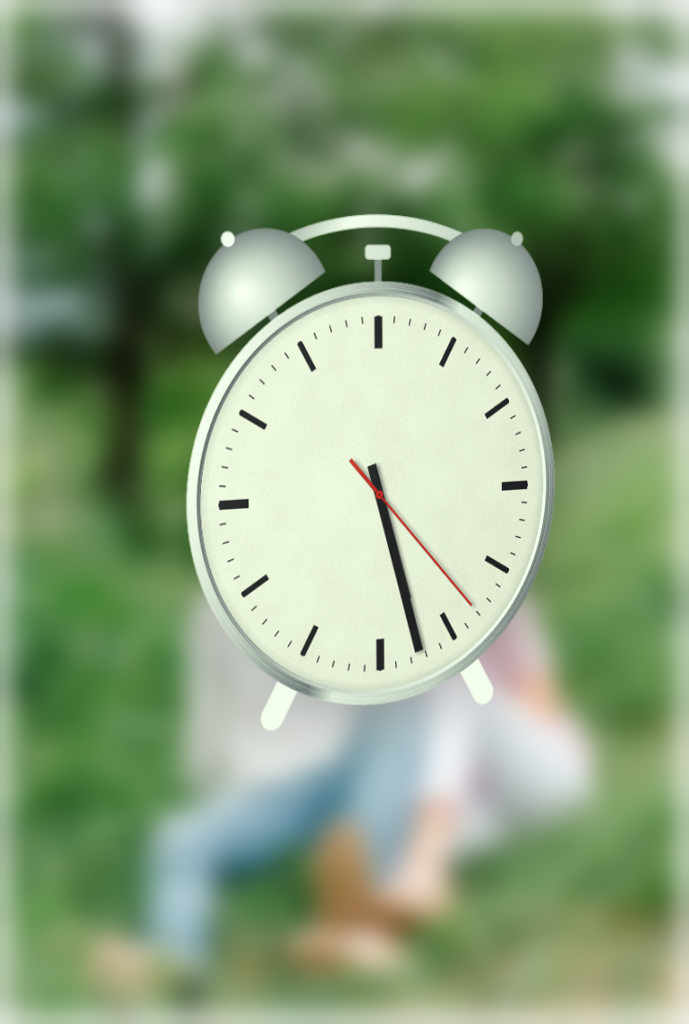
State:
5,27,23
